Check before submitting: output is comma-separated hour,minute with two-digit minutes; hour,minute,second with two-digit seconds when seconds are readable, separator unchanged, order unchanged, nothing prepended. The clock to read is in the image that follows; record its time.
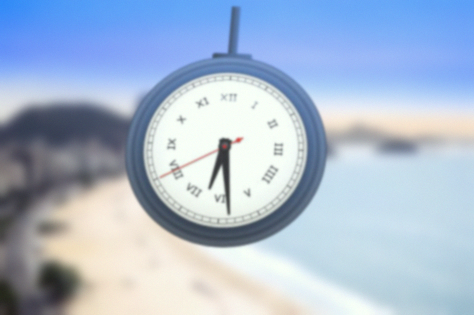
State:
6,28,40
